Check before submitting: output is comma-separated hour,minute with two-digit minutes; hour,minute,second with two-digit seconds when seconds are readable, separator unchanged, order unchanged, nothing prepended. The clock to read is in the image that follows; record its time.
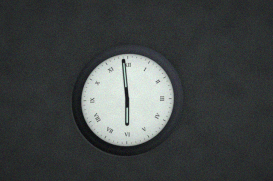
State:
5,59
